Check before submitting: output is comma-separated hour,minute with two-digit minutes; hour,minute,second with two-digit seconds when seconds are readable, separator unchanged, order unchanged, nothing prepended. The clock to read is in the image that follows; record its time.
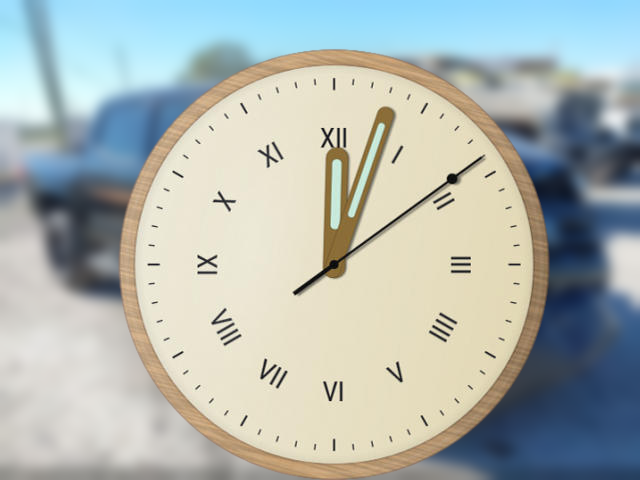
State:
12,03,09
